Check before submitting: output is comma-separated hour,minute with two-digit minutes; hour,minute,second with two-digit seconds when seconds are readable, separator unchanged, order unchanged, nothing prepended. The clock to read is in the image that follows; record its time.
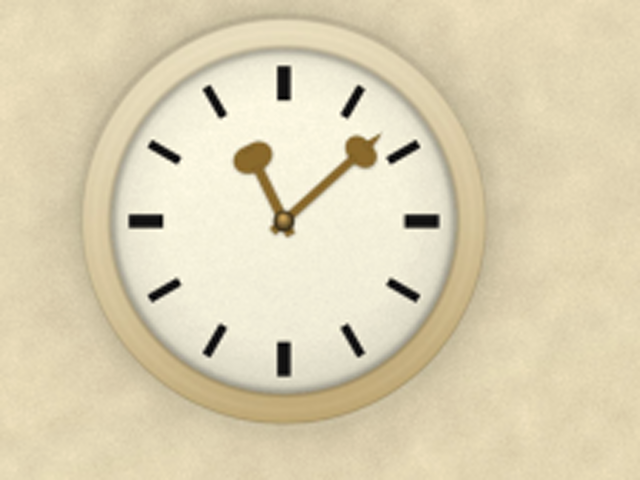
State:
11,08
